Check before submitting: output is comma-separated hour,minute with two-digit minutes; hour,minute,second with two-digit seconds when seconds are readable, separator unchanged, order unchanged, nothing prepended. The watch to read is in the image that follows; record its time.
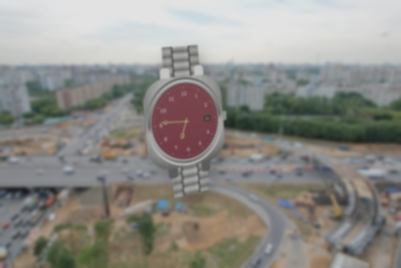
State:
6,46
